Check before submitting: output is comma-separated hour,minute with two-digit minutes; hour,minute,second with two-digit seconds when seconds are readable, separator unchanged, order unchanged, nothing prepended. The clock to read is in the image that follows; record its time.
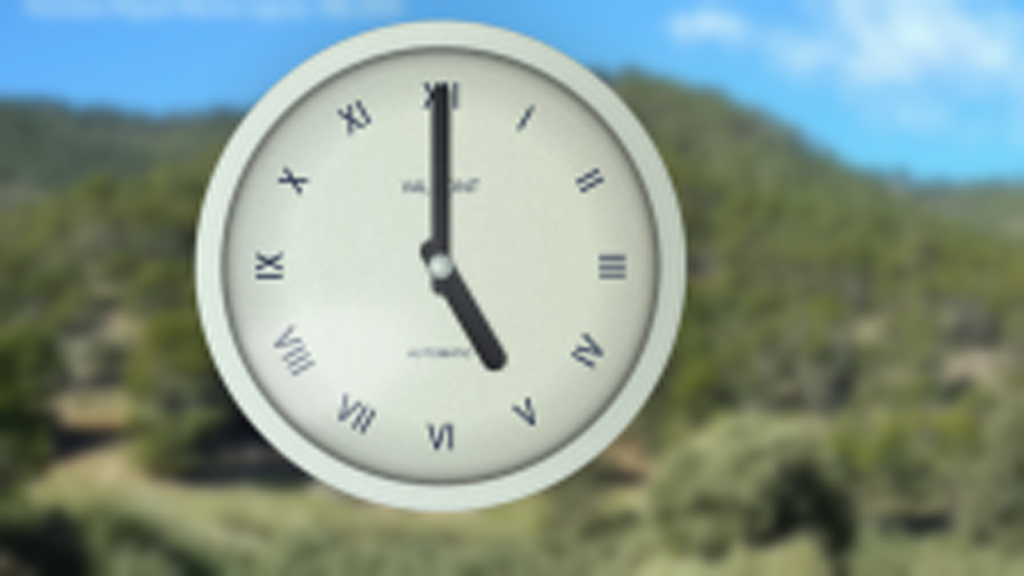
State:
5,00
